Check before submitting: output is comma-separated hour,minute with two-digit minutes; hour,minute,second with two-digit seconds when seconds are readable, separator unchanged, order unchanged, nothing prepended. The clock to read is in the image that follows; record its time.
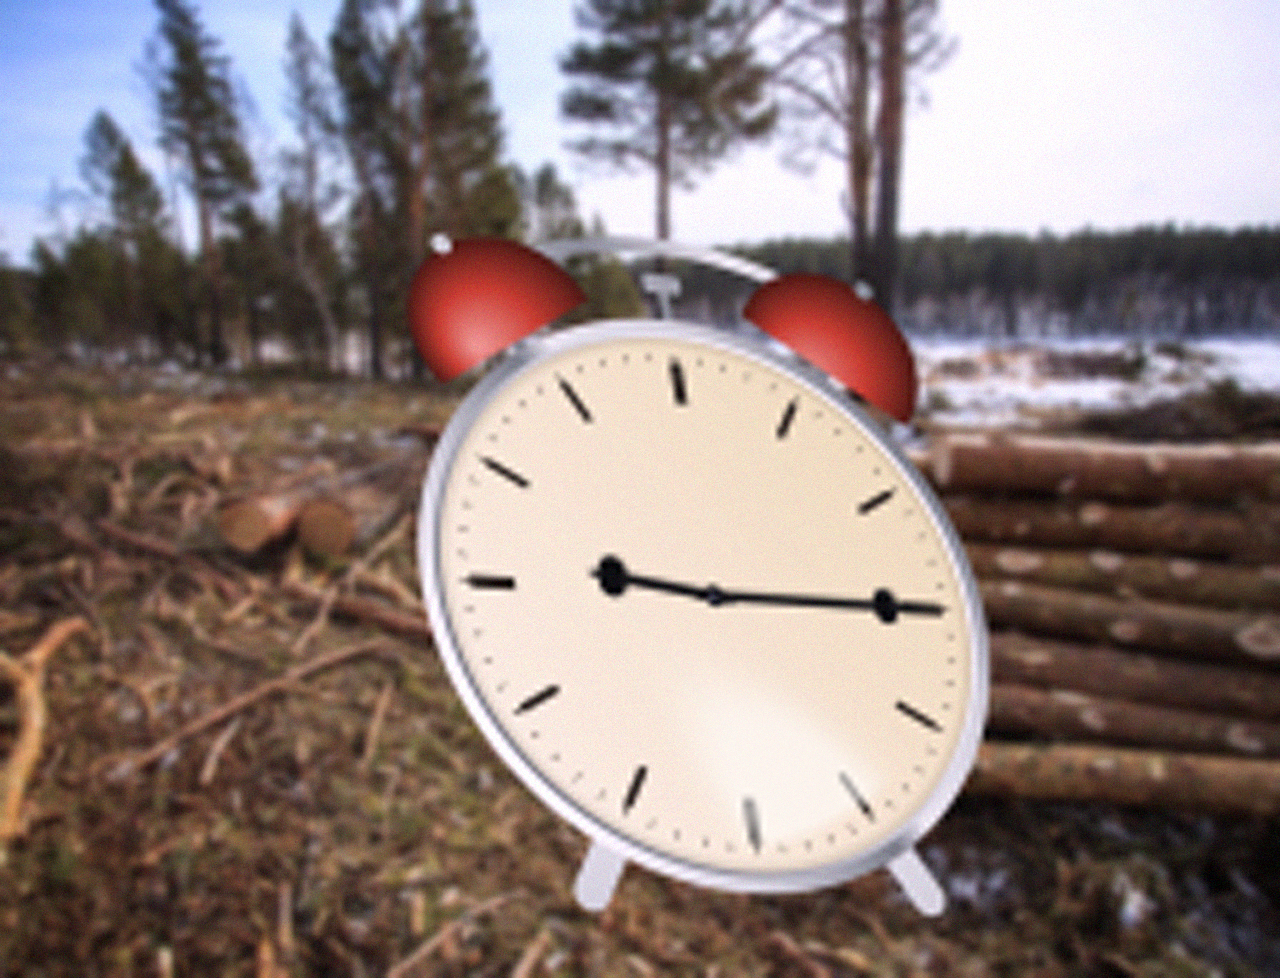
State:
9,15
